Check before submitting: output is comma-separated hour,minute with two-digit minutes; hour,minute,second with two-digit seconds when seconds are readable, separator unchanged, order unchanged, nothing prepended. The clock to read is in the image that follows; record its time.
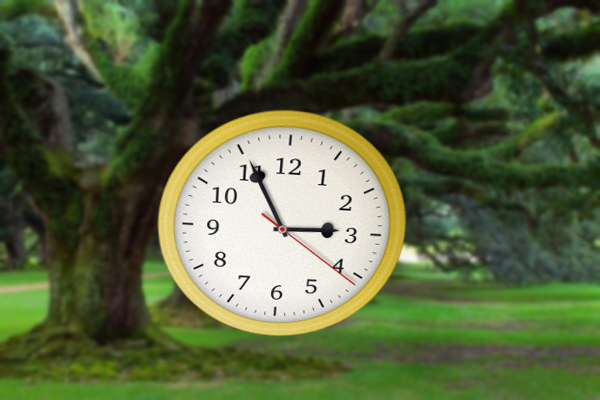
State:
2,55,21
